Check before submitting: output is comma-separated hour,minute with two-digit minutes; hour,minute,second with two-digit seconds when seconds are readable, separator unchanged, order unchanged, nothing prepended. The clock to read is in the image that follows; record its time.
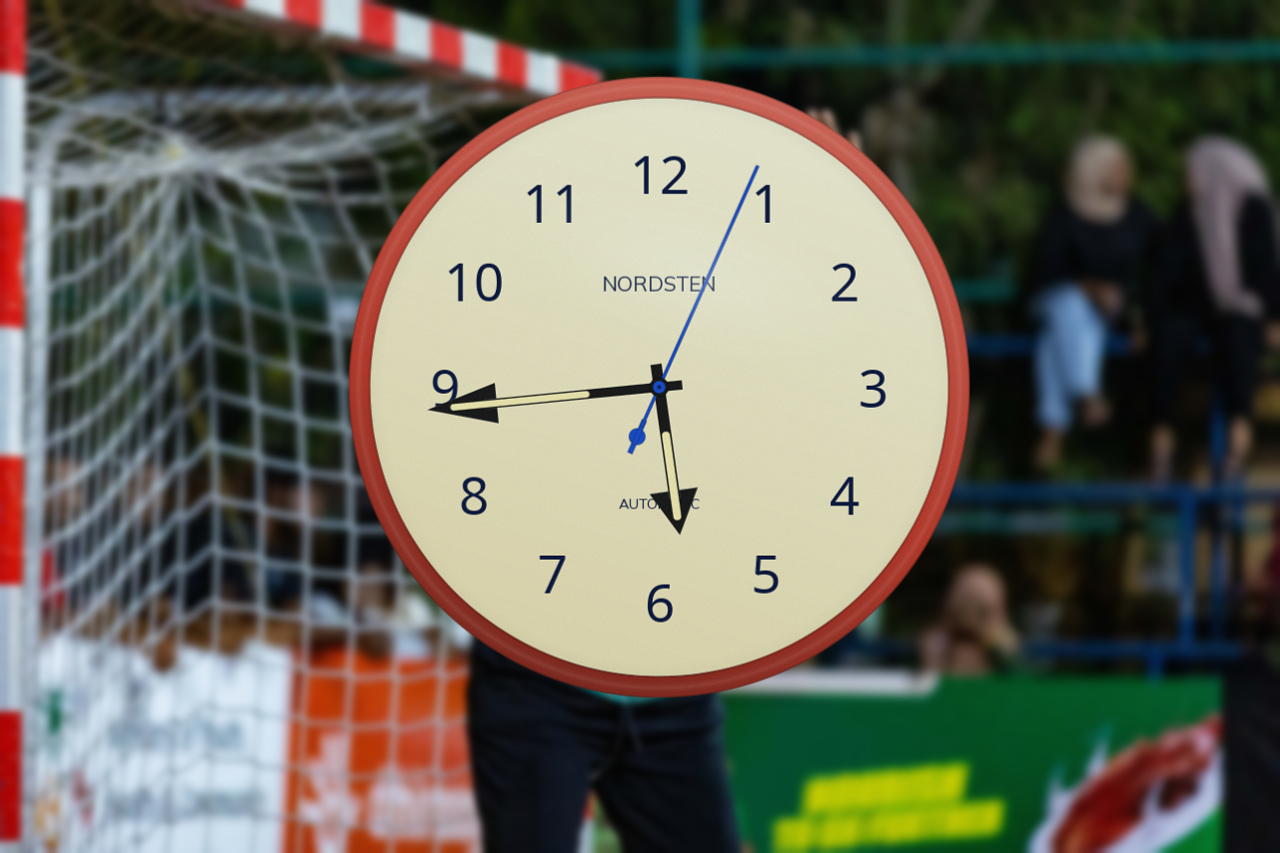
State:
5,44,04
